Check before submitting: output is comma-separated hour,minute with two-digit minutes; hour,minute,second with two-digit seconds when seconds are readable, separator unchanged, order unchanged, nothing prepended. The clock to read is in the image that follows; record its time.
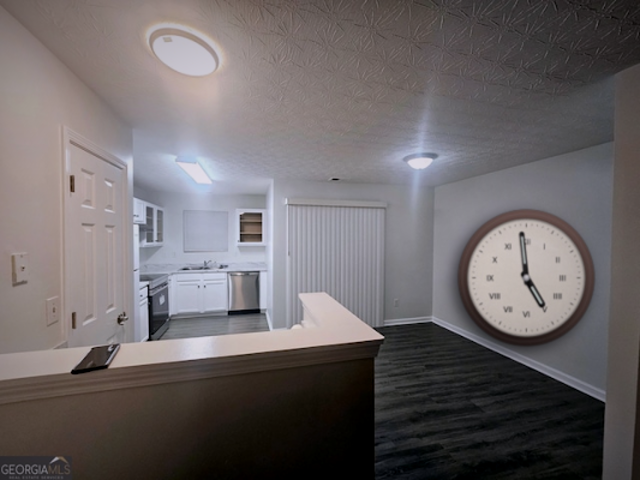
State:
4,59
